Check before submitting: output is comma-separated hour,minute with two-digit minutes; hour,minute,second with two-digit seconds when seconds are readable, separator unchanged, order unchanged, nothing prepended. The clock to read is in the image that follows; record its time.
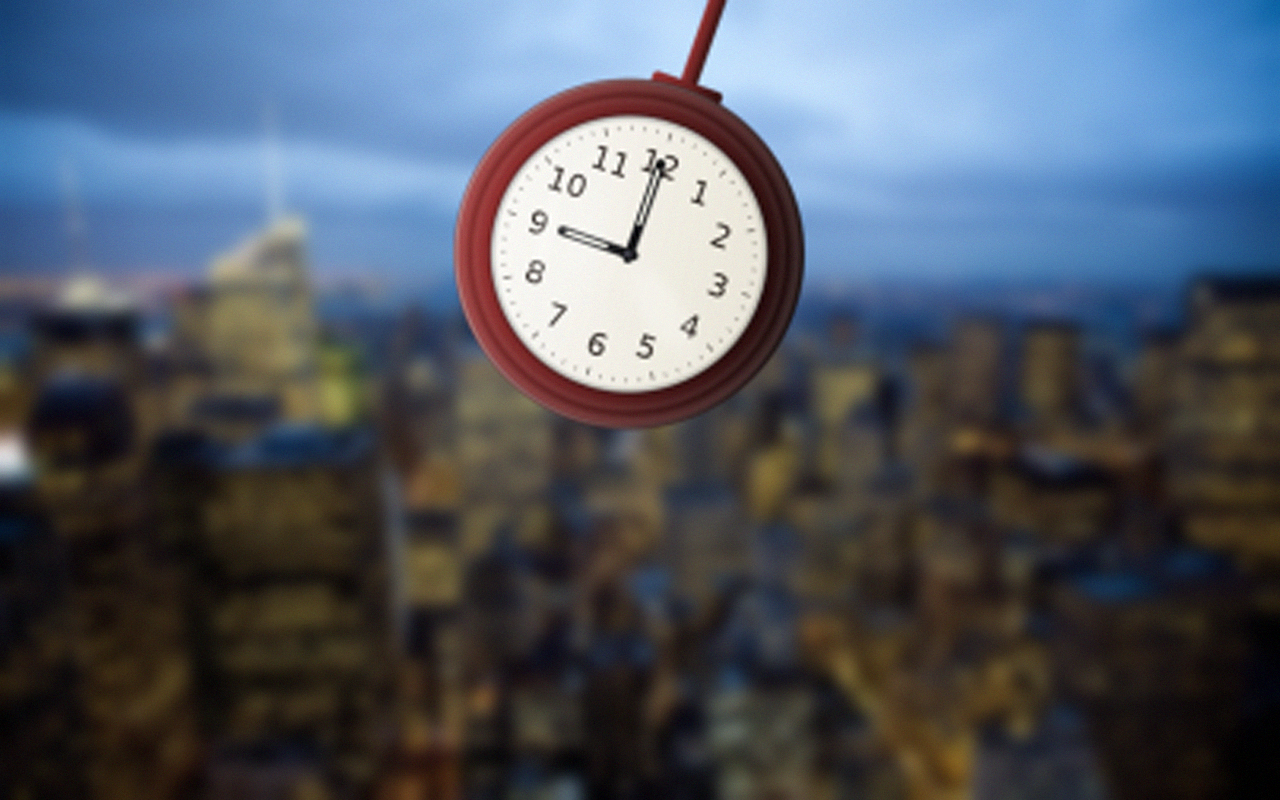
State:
9,00
